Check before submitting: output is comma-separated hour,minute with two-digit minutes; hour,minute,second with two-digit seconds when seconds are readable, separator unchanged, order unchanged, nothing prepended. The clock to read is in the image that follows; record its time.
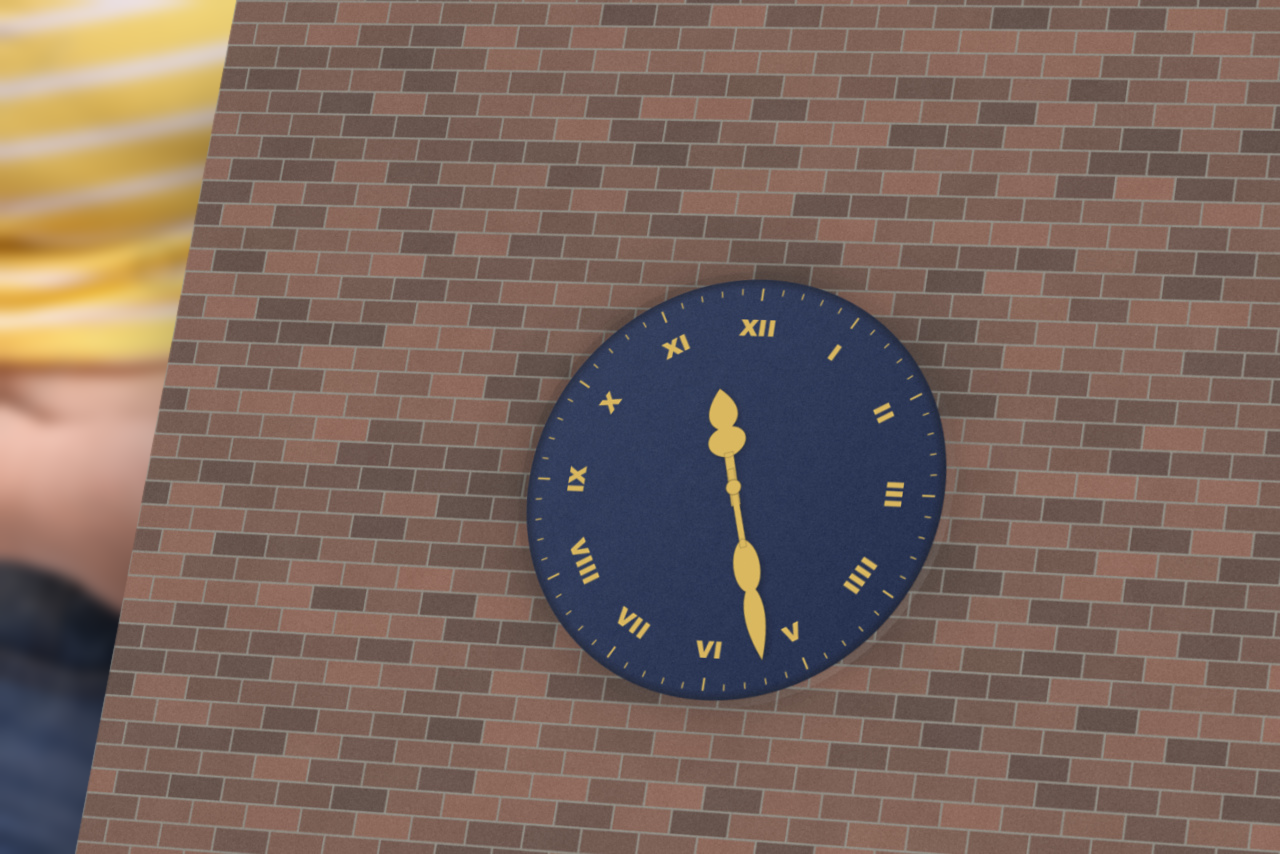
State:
11,27
